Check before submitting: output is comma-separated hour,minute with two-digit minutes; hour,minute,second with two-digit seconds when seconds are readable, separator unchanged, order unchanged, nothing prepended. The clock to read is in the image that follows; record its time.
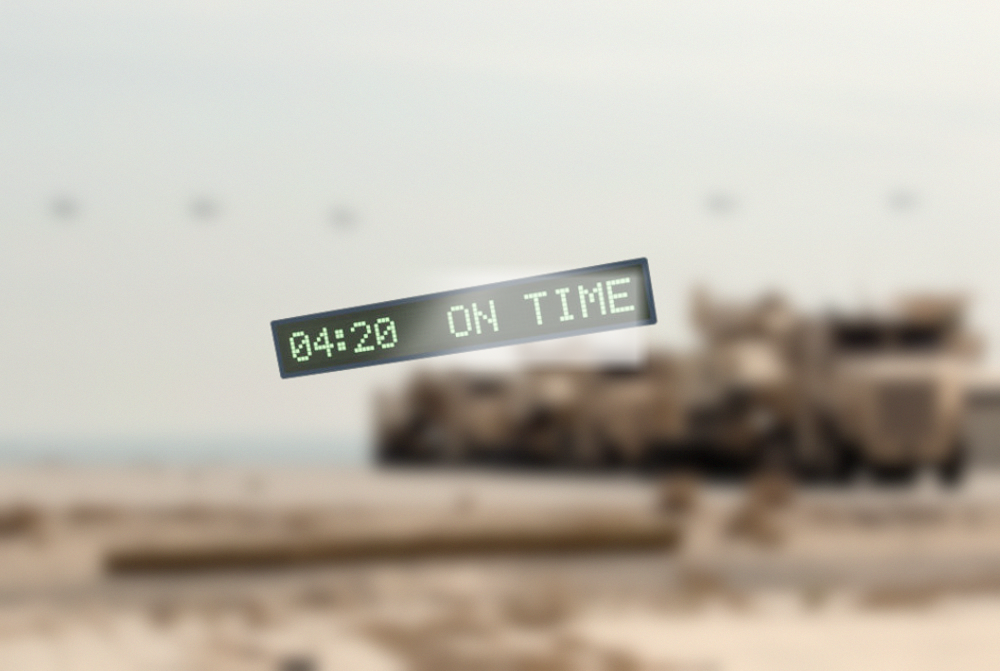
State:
4,20
